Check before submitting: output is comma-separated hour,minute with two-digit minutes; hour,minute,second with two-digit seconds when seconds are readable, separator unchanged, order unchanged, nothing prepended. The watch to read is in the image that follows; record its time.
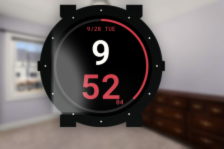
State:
9,52
